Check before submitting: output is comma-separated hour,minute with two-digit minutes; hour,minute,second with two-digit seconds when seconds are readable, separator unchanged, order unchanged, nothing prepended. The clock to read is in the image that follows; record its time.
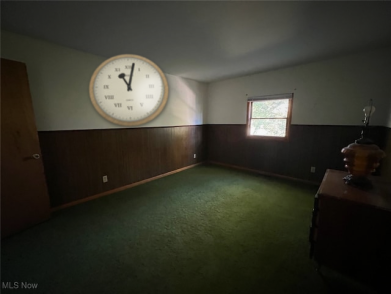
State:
11,02
